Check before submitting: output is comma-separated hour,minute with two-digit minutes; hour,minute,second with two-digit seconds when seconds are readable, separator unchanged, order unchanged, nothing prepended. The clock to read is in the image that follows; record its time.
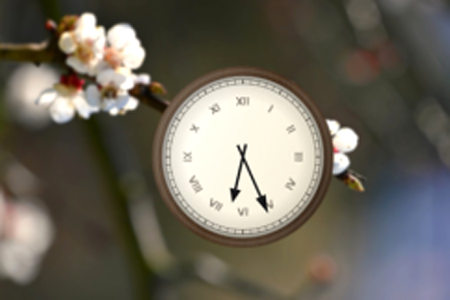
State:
6,26
